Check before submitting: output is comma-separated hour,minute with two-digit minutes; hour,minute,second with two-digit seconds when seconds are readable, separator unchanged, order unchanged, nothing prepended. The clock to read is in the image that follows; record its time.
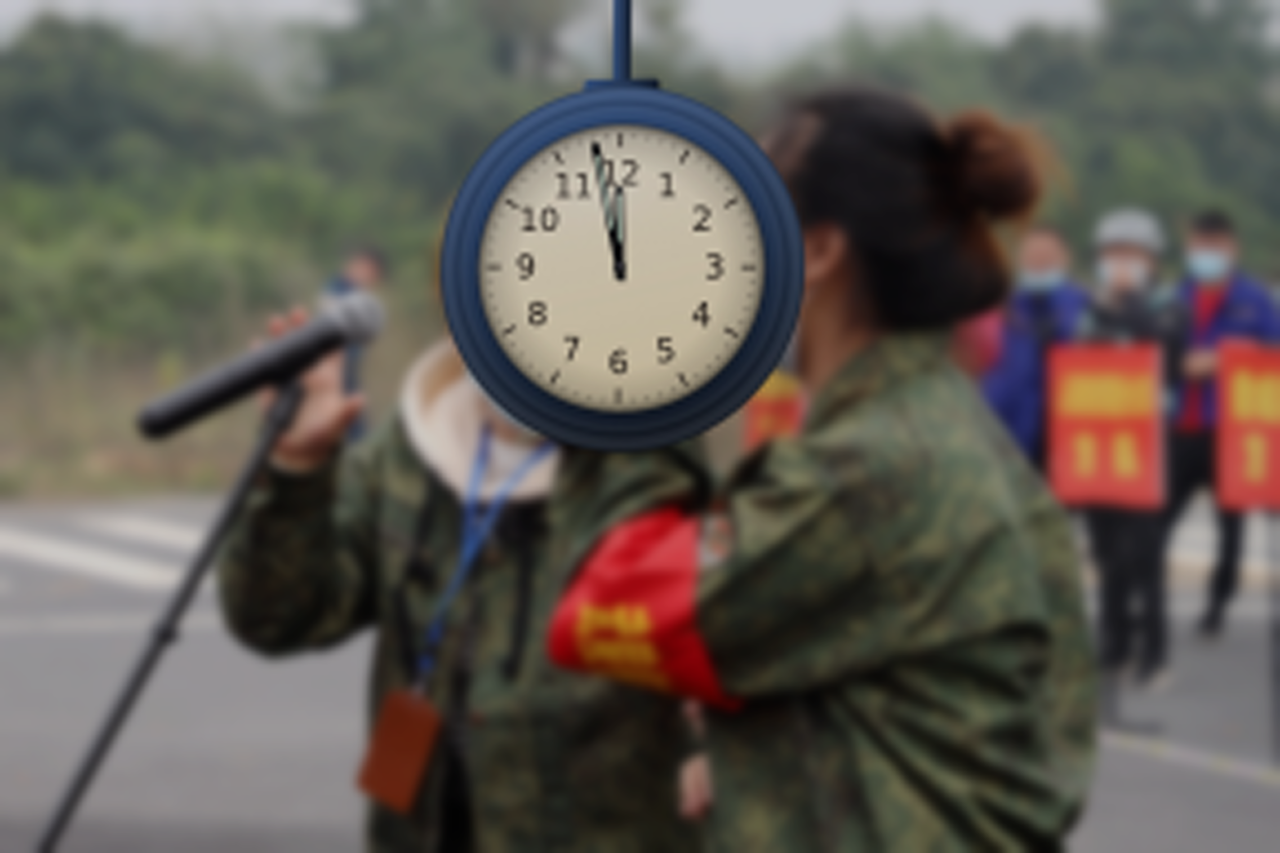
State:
11,58
